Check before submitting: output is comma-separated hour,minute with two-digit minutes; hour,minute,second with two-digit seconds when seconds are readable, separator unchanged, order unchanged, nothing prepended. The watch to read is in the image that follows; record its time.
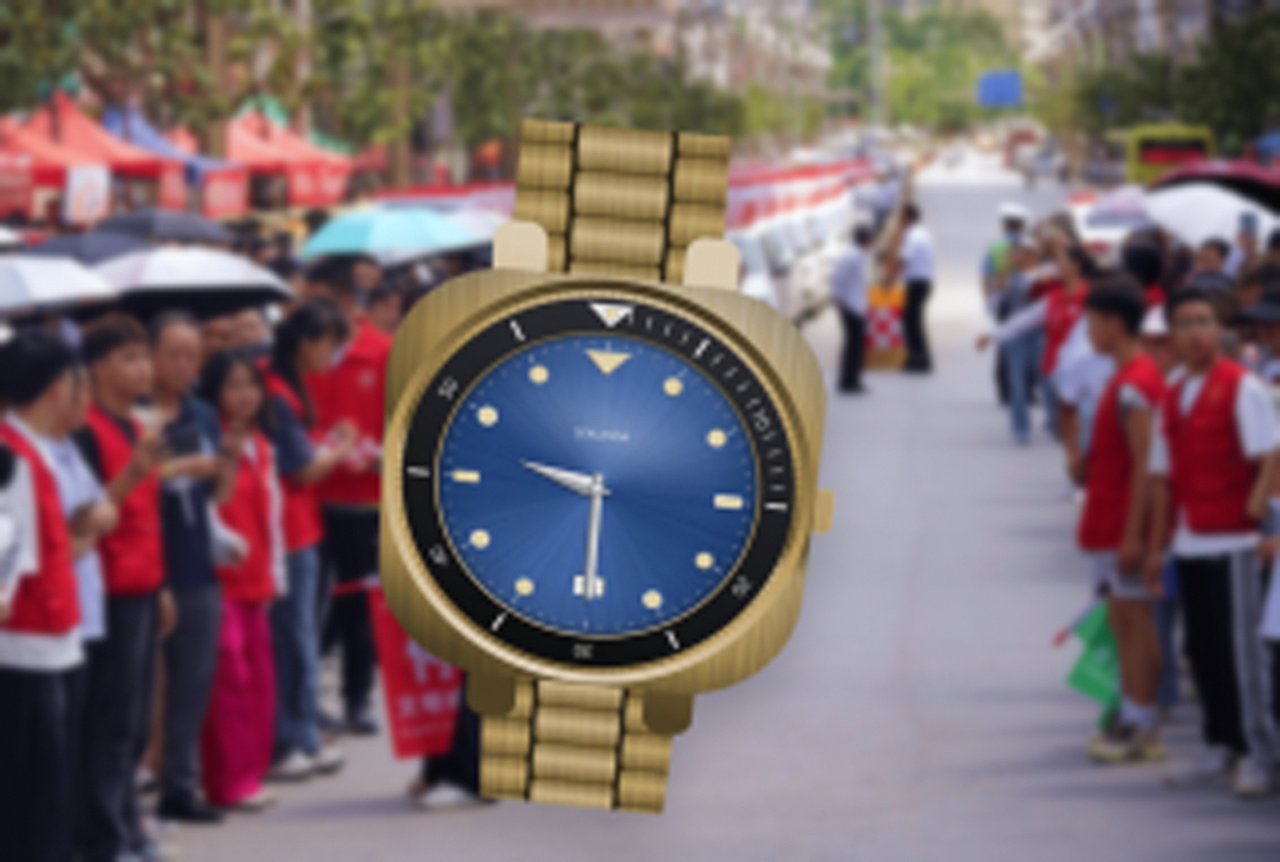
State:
9,30
